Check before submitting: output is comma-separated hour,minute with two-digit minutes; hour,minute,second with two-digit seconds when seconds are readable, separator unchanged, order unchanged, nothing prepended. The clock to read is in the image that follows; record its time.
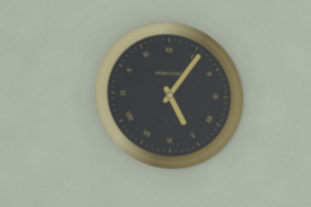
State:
5,06
